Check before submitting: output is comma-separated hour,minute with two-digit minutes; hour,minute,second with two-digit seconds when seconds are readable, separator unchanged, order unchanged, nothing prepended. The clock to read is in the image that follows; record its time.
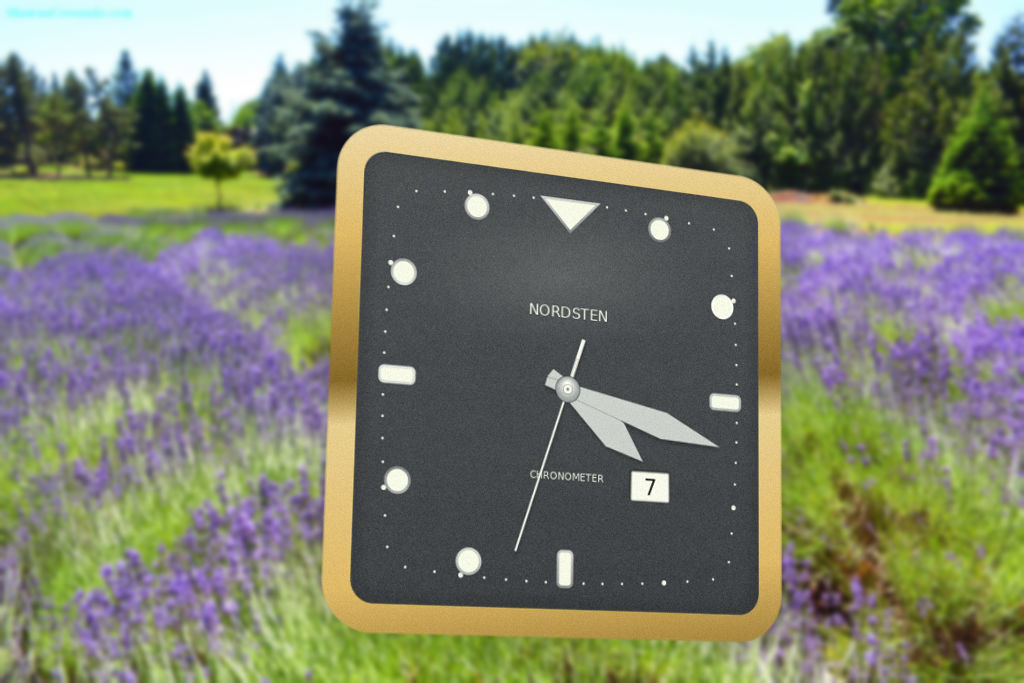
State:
4,17,33
